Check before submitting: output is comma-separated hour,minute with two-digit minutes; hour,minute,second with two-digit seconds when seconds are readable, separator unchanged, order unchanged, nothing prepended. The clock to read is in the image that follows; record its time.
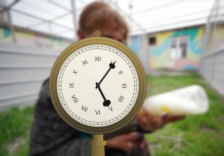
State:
5,06
